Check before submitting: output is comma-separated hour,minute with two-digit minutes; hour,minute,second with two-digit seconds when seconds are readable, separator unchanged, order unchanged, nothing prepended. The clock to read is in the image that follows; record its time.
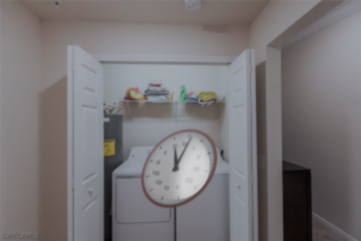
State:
11,01
